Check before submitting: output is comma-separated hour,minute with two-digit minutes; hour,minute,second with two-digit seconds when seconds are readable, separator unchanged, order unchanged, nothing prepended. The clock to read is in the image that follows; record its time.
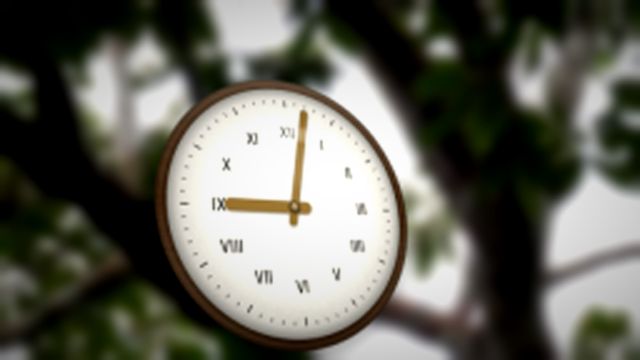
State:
9,02
